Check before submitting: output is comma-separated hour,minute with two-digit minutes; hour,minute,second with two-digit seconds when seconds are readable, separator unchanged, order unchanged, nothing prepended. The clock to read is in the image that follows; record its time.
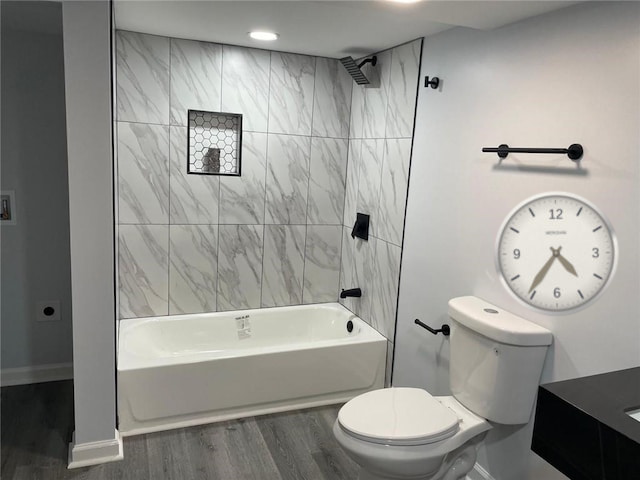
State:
4,36
